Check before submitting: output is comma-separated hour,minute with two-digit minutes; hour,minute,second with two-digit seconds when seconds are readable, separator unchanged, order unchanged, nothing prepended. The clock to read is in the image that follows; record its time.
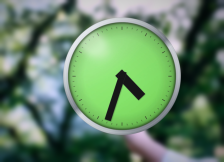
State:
4,33
